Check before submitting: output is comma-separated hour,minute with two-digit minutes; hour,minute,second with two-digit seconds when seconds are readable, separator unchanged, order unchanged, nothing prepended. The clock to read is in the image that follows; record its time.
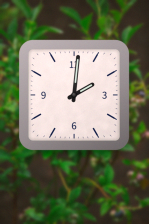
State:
2,01
